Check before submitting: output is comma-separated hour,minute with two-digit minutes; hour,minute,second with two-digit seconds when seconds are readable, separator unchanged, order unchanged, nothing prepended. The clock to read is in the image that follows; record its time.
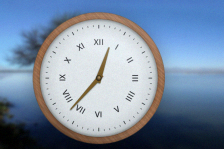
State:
12,37
